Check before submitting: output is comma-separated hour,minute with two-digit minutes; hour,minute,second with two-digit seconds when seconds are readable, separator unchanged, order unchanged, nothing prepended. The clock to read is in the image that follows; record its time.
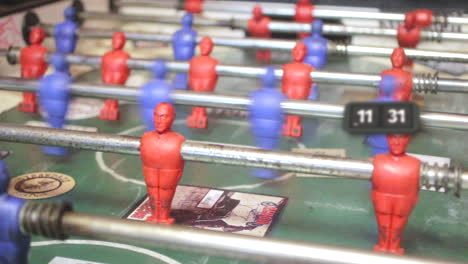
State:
11,31
